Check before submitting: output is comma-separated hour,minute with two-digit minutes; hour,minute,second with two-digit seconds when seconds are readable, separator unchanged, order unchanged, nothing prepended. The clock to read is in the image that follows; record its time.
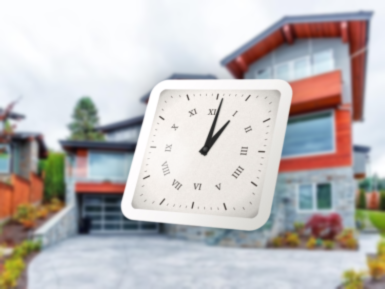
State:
1,01
